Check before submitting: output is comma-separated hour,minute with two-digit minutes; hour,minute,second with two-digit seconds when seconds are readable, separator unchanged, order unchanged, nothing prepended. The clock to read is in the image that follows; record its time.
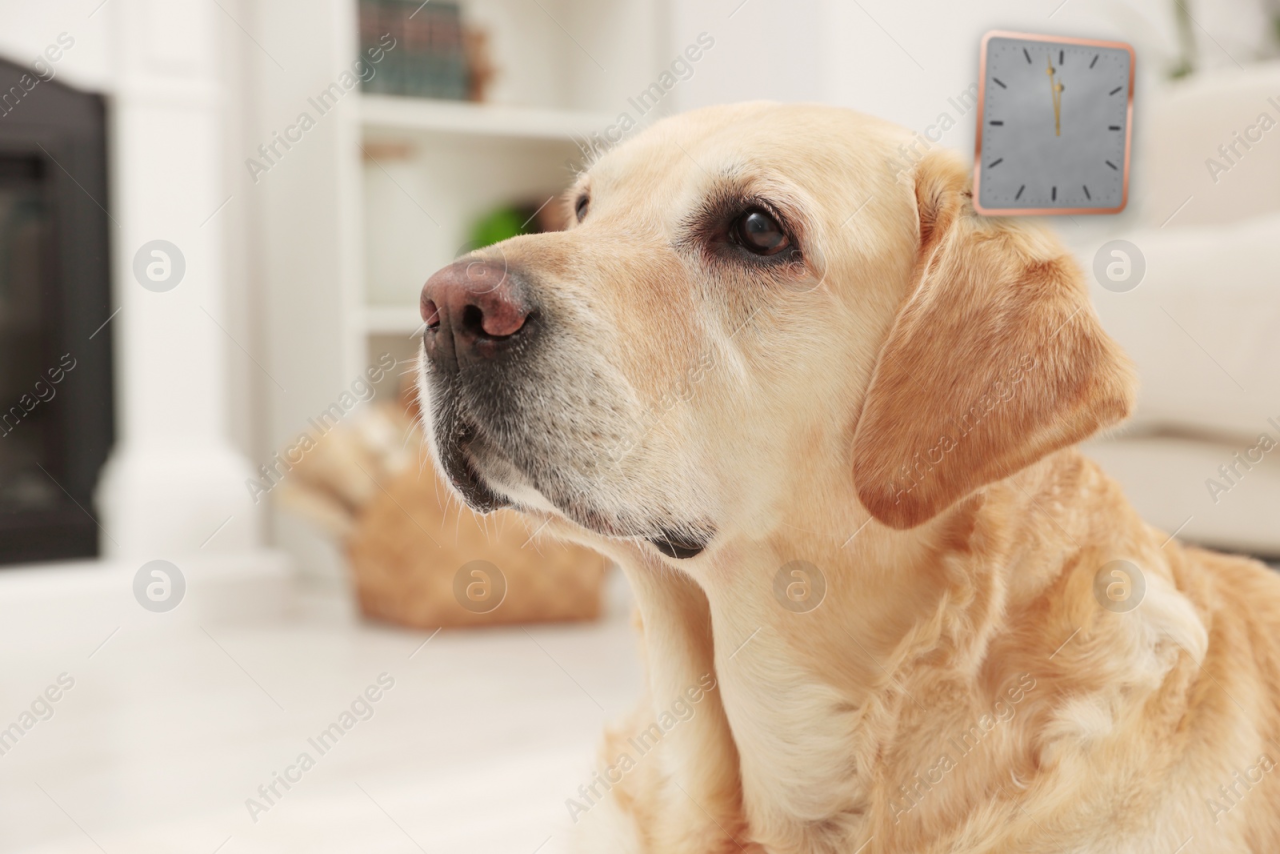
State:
11,58
